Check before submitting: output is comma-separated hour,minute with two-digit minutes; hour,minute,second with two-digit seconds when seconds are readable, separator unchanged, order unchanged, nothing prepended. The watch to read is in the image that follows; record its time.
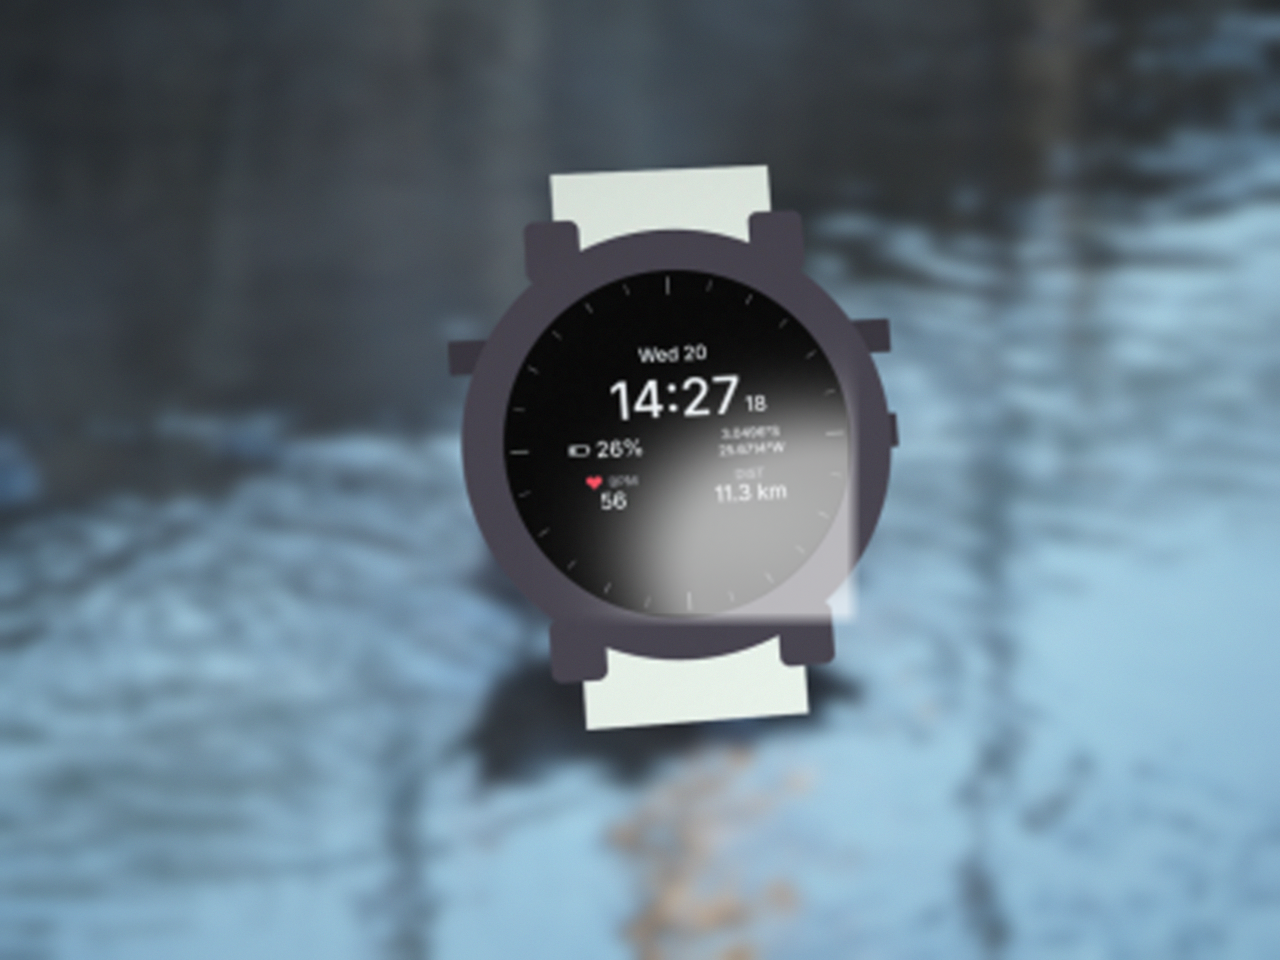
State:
14,27
